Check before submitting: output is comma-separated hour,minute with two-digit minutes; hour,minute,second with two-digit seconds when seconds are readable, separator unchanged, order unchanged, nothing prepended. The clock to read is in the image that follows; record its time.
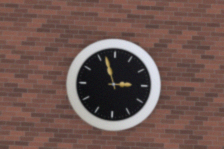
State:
2,57
